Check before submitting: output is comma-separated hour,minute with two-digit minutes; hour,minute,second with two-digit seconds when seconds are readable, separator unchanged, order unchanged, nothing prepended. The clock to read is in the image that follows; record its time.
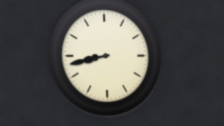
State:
8,43
